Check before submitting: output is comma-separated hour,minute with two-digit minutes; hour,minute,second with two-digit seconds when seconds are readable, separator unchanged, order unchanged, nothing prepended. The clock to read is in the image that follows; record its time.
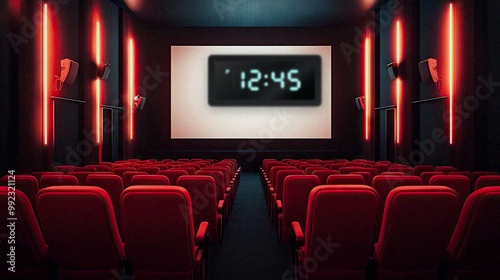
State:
12,45
